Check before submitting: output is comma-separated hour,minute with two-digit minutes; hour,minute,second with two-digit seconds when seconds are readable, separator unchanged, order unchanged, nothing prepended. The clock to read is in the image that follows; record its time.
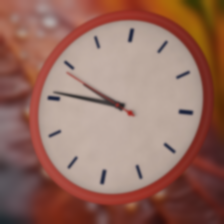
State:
9,45,49
